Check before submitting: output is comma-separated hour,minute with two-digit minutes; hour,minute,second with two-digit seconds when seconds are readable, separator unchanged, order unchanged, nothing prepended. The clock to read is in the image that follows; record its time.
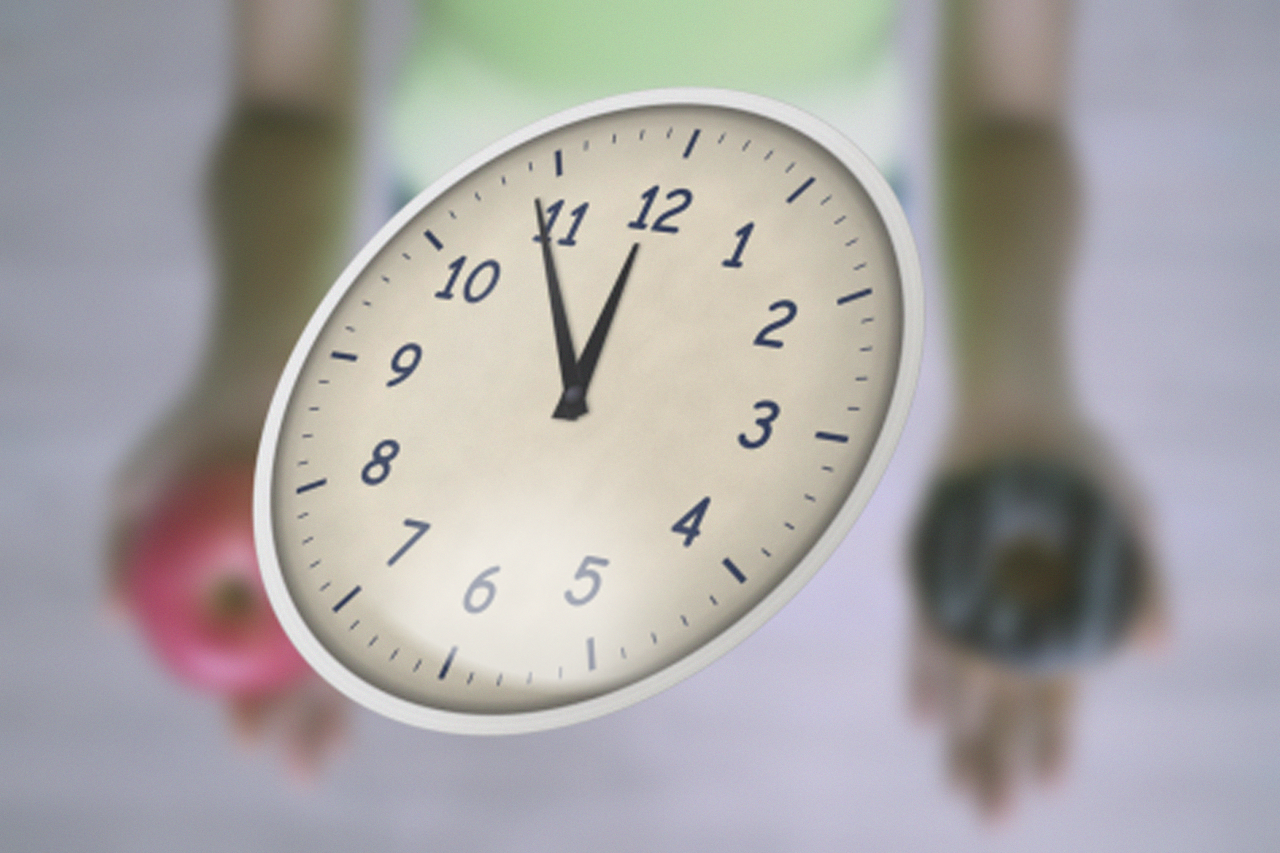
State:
11,54
